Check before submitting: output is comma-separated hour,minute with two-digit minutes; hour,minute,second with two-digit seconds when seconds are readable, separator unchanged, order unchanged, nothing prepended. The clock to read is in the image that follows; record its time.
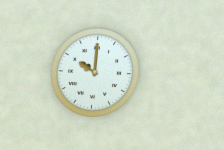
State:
10,00
